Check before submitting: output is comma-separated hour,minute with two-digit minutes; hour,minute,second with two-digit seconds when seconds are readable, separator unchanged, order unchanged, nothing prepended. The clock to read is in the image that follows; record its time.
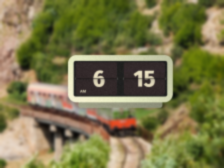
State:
6,15
